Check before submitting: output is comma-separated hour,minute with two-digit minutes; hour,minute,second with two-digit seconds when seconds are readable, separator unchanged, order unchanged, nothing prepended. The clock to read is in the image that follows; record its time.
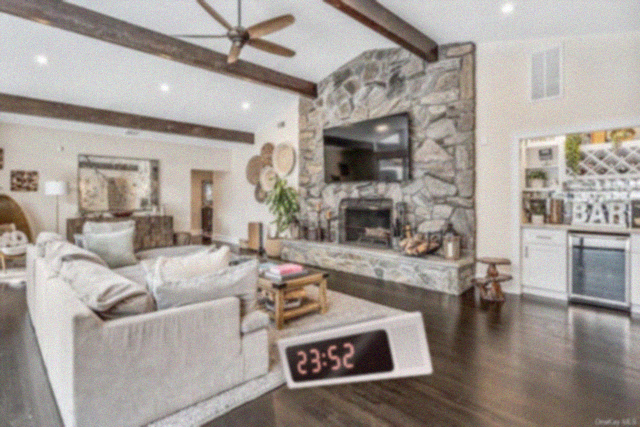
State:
23,52
